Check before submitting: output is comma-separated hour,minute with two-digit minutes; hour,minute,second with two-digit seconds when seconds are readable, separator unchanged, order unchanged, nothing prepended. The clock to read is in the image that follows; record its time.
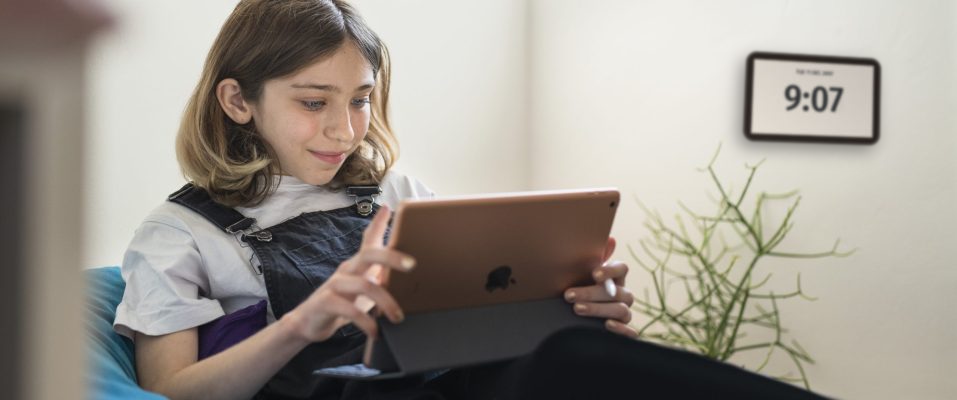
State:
9,07
